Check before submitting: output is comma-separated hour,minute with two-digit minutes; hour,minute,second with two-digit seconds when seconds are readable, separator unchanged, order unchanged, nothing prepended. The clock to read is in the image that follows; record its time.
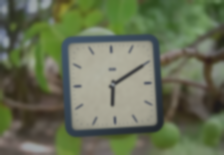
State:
6,10
